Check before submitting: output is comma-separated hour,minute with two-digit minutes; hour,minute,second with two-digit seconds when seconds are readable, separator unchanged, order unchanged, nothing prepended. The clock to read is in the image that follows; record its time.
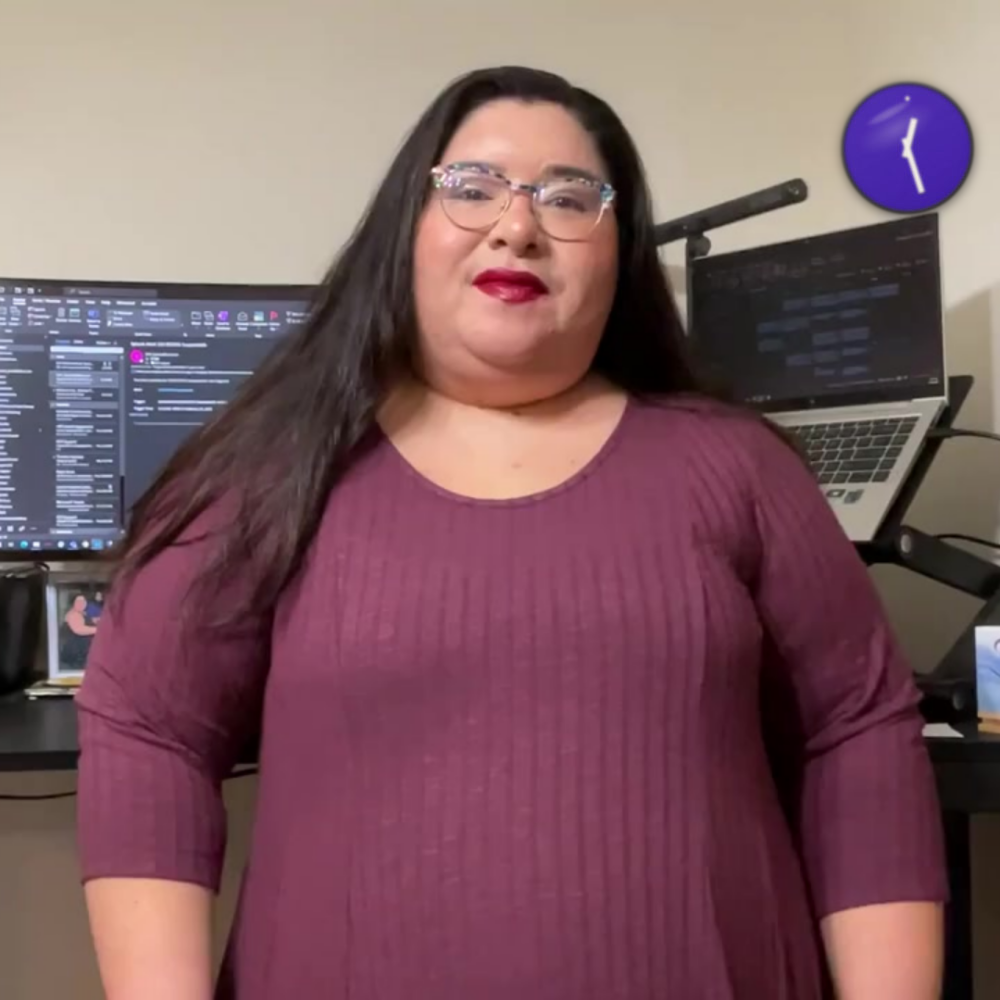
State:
12,27
